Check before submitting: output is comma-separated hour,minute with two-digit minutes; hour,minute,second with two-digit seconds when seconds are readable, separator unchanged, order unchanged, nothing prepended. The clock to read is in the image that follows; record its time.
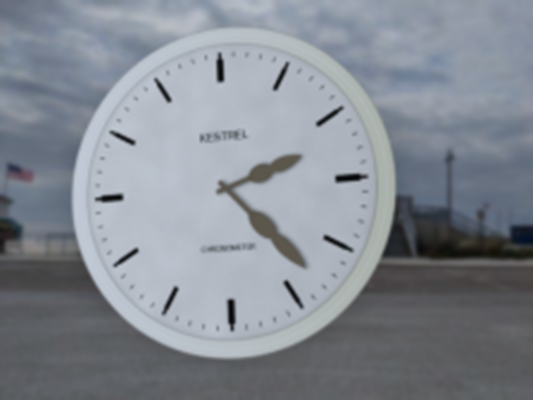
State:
2,23
